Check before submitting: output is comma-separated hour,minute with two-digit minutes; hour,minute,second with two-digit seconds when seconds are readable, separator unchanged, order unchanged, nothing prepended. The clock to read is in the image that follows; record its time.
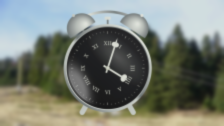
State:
4,03
